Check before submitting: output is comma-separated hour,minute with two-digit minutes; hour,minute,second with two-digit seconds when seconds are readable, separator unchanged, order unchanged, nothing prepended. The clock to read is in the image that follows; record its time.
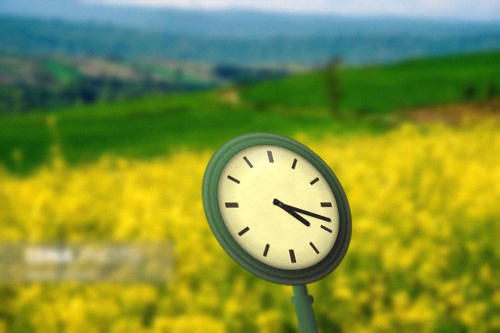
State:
4,18
